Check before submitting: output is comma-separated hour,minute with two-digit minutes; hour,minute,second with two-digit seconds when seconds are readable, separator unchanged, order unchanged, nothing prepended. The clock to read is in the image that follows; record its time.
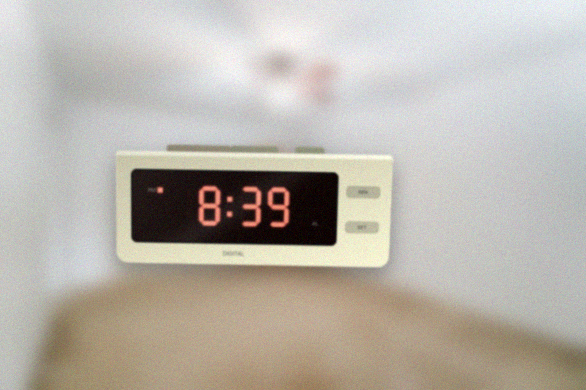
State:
8,39
